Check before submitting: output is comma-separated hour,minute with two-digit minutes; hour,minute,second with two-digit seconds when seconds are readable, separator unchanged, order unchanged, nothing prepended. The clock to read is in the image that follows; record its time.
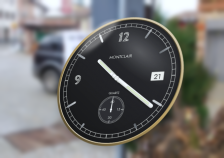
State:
10,21
